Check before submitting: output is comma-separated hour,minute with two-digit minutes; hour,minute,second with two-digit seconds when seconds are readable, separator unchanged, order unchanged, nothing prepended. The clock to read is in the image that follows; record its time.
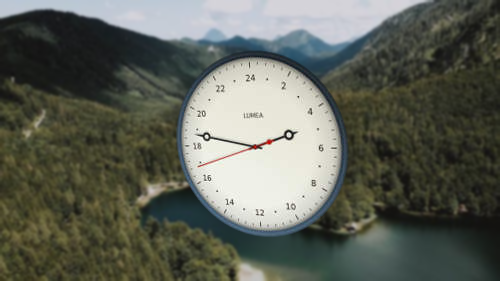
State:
4,46,42
